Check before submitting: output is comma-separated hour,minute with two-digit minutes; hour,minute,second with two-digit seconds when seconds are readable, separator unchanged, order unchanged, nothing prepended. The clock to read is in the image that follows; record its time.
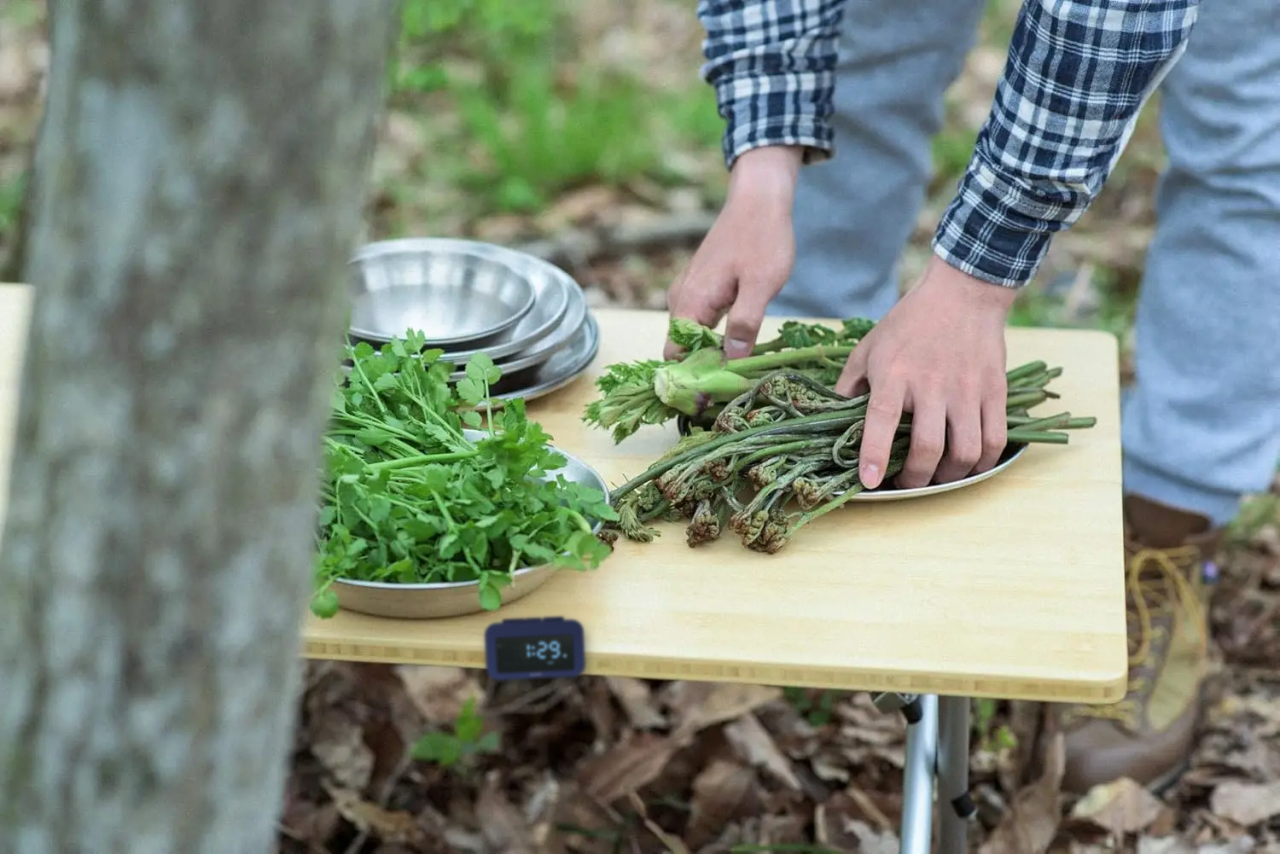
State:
1,29
